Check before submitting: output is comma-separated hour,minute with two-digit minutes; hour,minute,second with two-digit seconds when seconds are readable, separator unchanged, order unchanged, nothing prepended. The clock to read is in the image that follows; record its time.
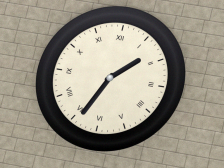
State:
1,34
